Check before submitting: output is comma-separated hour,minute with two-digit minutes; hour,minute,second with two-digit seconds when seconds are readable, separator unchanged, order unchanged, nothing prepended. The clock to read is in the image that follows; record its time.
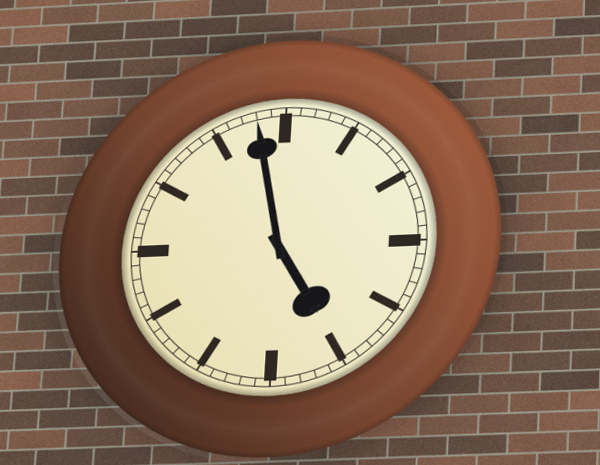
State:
4,58
